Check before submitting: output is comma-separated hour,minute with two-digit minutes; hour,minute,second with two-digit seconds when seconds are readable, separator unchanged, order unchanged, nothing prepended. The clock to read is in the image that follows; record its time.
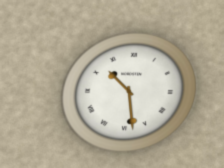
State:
10,28
